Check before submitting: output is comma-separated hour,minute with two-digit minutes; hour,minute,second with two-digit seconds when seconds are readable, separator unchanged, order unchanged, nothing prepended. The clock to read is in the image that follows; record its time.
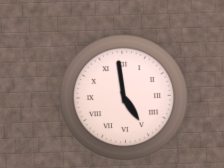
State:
4,59
